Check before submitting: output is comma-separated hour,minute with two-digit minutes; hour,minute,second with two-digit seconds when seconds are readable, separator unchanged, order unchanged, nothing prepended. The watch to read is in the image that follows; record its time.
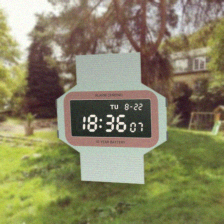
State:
18,36,07
